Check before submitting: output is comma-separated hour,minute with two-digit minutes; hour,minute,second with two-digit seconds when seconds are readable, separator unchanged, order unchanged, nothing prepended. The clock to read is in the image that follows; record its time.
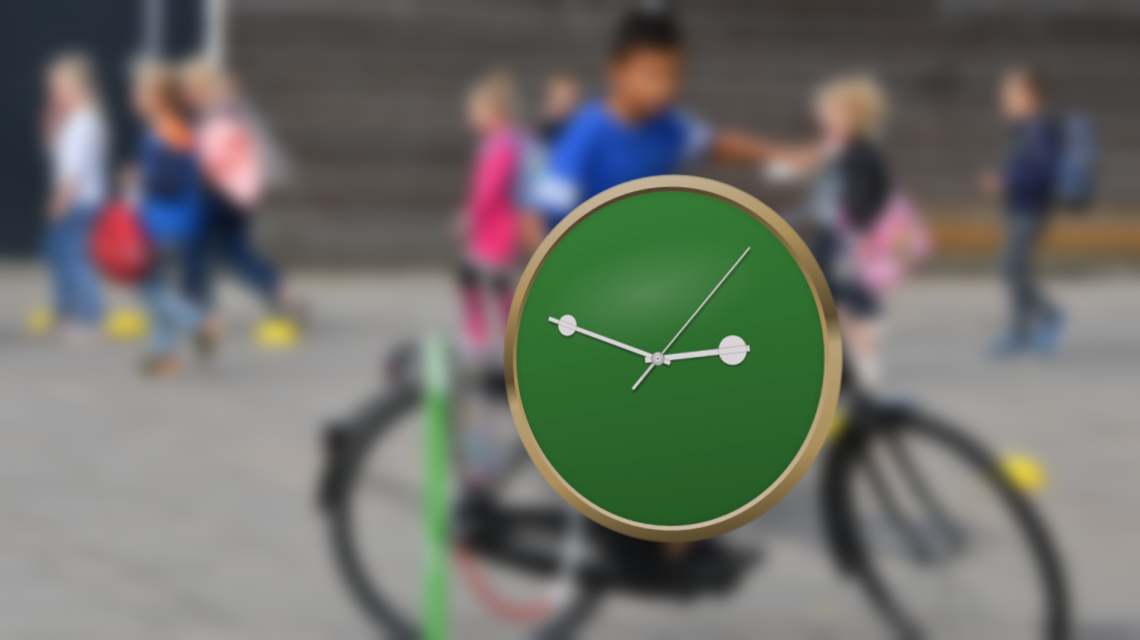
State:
2,48,07
